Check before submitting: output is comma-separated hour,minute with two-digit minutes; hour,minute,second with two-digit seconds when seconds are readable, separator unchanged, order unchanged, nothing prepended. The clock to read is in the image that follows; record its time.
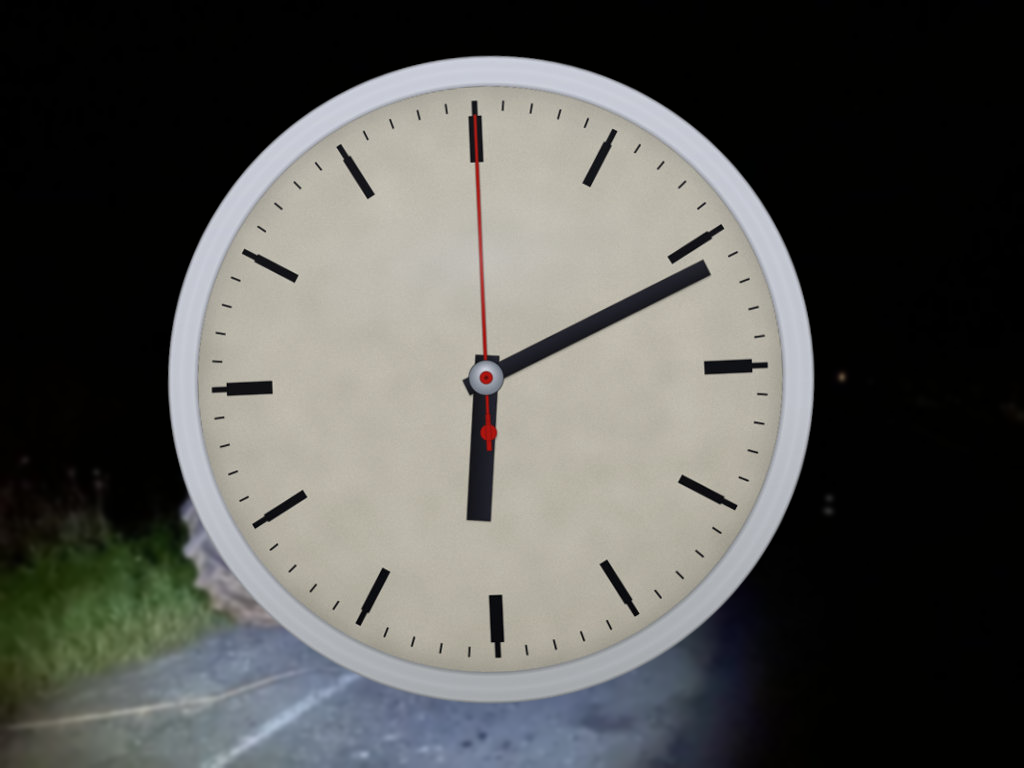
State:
6,11,00
